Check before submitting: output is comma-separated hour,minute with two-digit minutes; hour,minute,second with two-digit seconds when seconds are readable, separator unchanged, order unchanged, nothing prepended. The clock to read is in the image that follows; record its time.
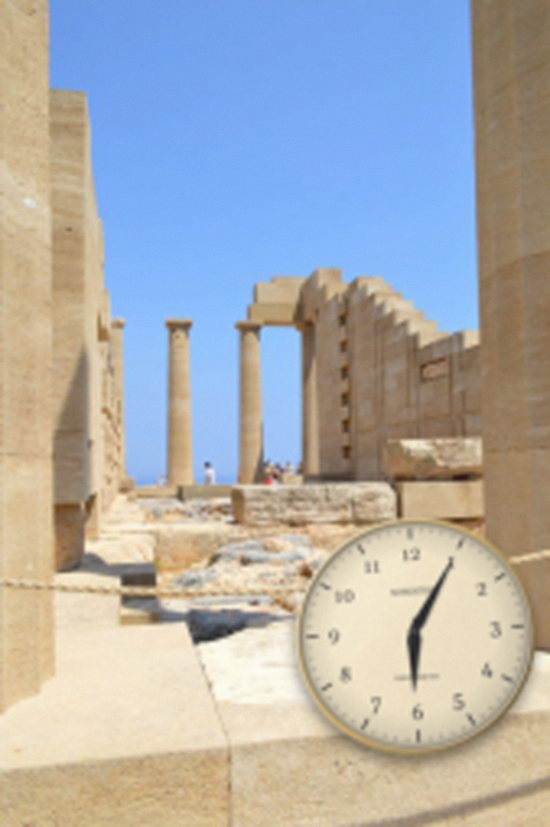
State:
6,05
